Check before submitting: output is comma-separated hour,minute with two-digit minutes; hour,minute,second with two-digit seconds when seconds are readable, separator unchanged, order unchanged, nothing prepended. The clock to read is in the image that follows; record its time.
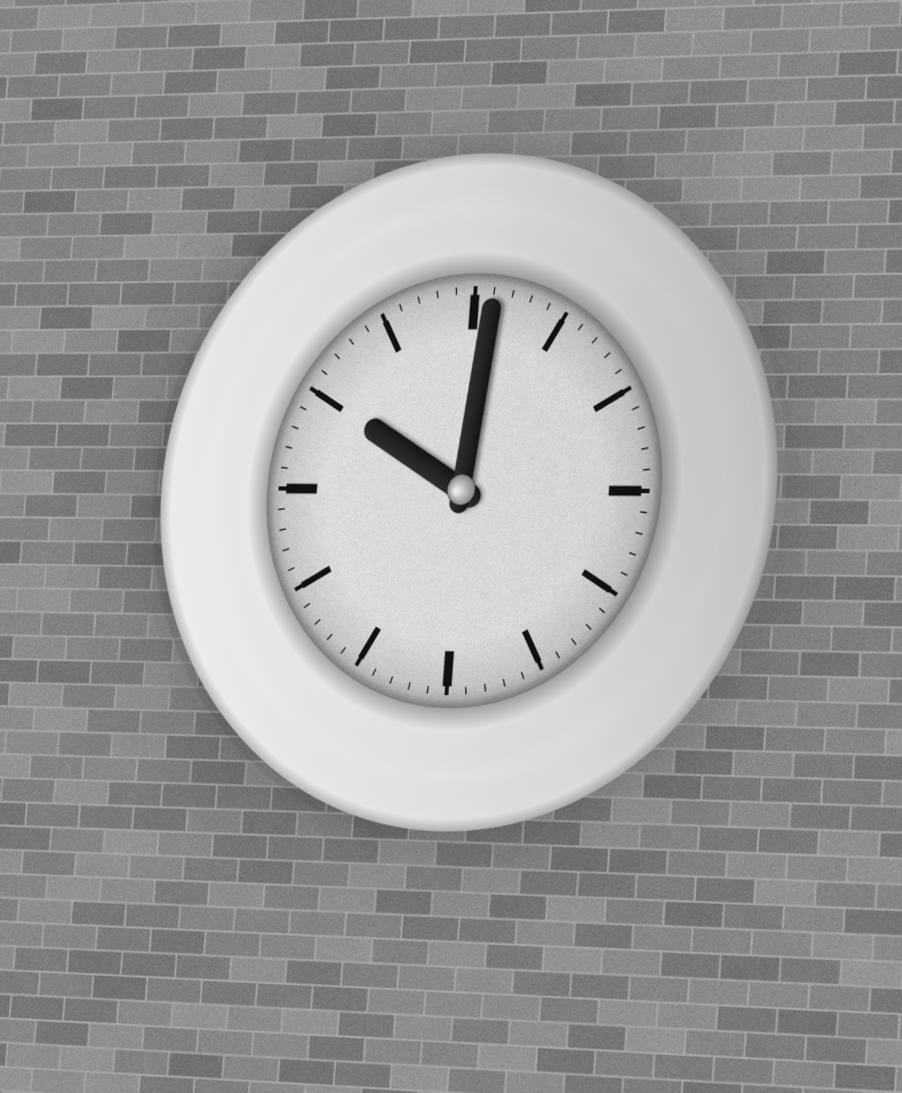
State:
10,01
